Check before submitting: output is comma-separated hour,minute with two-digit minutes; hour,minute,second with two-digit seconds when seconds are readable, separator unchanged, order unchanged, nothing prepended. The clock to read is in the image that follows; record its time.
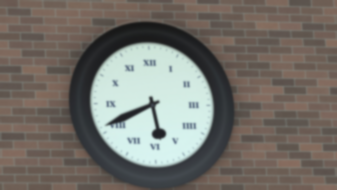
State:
5,41
